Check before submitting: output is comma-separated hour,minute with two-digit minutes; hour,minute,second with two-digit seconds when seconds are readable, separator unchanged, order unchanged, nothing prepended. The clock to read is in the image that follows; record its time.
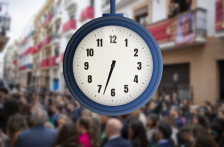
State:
6,33
